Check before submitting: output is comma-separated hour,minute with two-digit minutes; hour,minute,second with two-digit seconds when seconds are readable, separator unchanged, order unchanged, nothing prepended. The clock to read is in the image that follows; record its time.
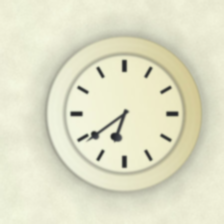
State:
6,39
